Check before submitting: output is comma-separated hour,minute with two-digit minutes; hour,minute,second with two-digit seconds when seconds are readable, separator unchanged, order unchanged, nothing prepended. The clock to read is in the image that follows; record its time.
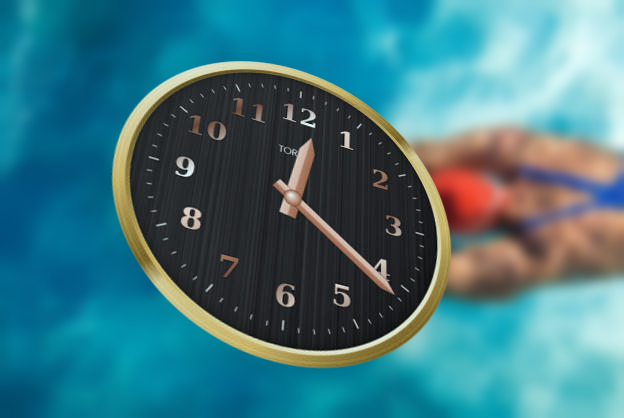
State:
12,21
